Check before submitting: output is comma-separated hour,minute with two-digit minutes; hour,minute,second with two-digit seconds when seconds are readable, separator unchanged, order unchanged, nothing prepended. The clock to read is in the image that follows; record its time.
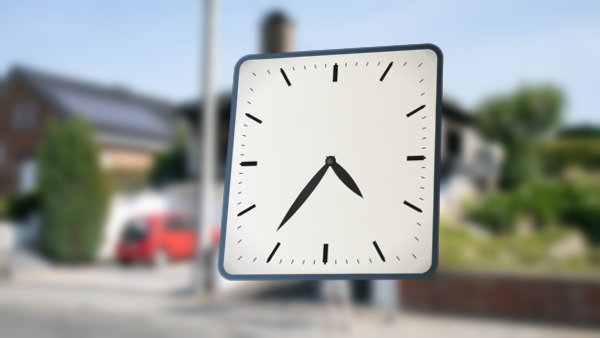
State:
4,36
